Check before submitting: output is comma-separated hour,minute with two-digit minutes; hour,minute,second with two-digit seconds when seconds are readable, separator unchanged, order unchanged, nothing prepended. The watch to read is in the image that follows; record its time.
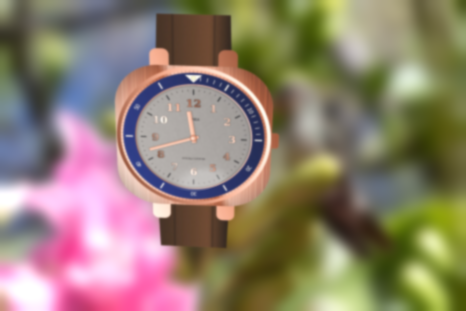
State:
11,42
